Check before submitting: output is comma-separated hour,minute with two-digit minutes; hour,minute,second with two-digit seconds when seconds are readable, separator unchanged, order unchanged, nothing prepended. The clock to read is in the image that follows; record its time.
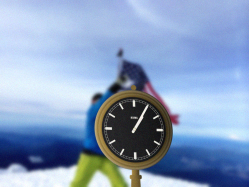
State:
1,05
